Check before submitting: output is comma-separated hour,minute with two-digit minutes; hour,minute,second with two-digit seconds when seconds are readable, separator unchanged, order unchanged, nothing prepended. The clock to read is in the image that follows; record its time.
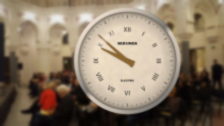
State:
9,52
